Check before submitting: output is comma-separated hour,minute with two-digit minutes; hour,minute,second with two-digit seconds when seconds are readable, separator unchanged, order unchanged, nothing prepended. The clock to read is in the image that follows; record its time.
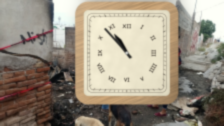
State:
10,53
